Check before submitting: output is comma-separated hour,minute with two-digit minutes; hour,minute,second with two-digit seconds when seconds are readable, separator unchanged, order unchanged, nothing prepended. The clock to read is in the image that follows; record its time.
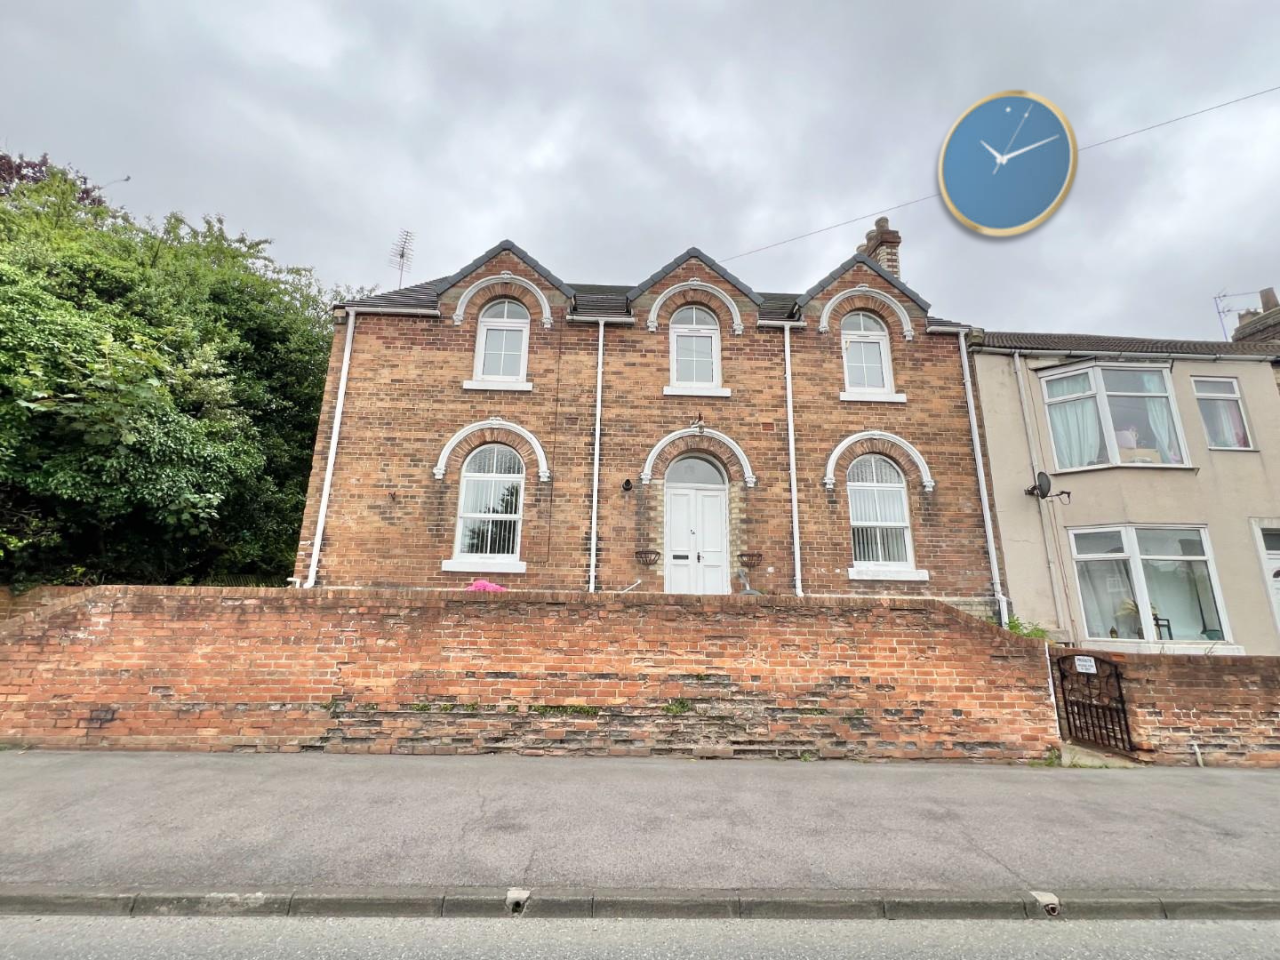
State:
10,11,04
